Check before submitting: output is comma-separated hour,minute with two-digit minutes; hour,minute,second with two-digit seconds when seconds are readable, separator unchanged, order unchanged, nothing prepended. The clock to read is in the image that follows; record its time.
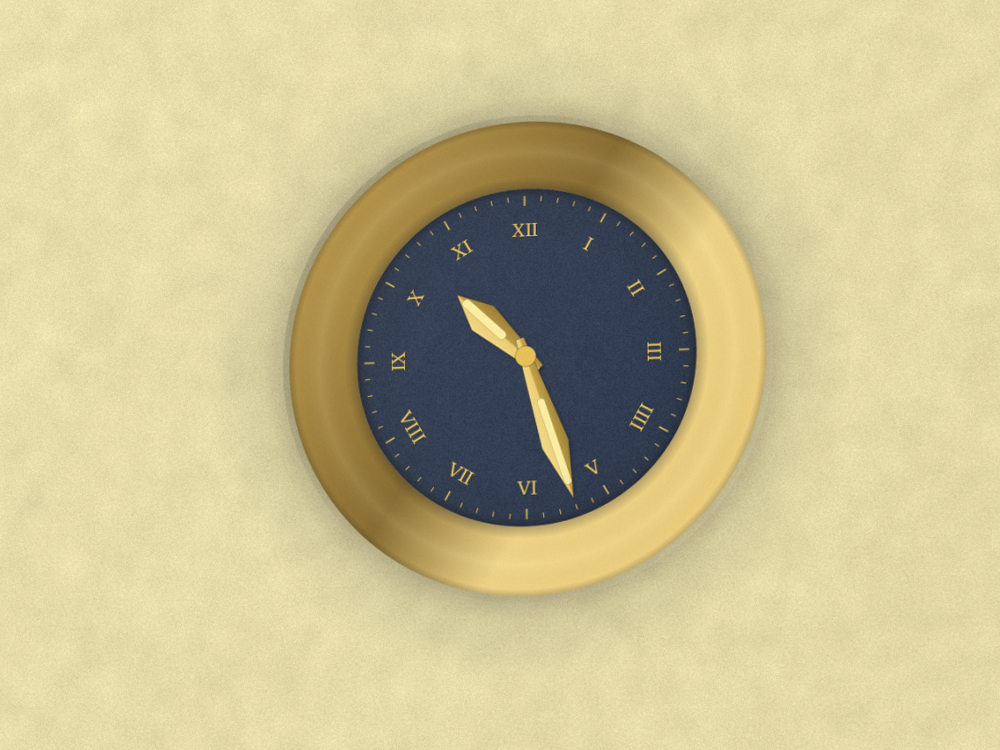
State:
10,27
